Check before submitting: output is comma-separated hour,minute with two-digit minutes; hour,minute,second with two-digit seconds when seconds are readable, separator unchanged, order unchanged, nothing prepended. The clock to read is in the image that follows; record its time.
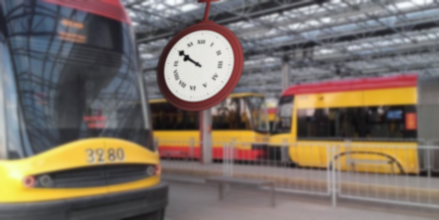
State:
9,50
